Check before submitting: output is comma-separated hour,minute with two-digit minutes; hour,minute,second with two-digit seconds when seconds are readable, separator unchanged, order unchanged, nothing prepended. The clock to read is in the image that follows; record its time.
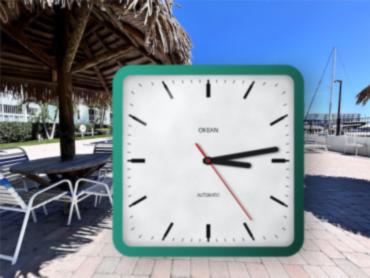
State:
3,13,24
